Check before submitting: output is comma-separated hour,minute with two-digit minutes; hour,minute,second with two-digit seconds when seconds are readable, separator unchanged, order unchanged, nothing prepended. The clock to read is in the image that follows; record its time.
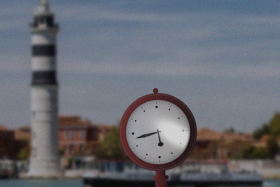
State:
5,43
